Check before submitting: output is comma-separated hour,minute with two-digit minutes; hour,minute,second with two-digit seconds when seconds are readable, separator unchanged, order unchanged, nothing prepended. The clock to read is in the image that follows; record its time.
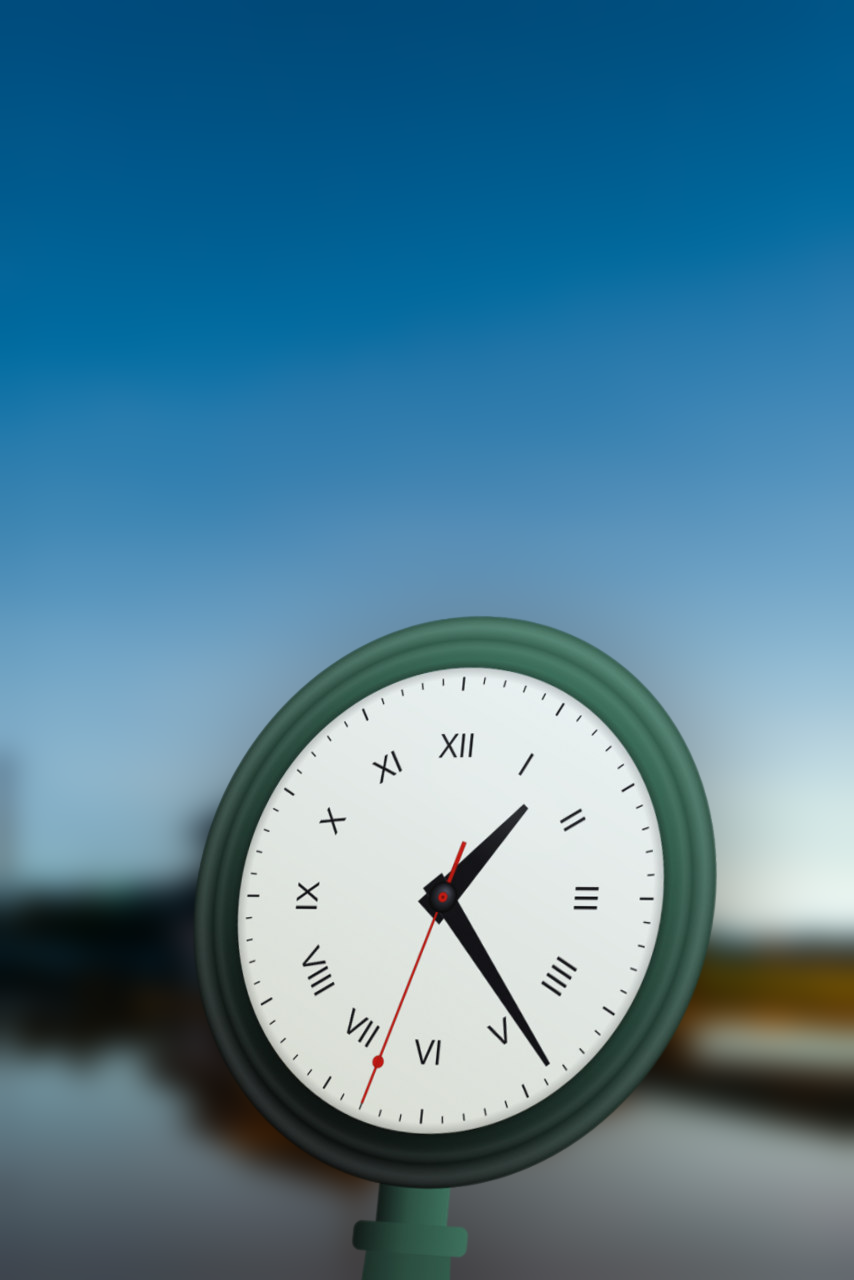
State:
1,23,33
